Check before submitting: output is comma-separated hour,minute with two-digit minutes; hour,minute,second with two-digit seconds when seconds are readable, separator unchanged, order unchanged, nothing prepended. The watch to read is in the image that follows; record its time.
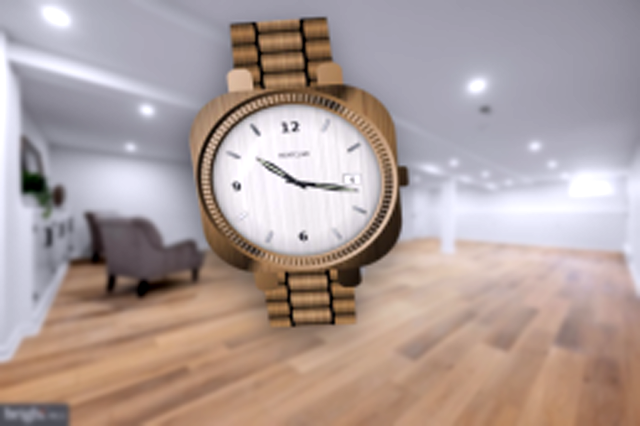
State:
10,17
